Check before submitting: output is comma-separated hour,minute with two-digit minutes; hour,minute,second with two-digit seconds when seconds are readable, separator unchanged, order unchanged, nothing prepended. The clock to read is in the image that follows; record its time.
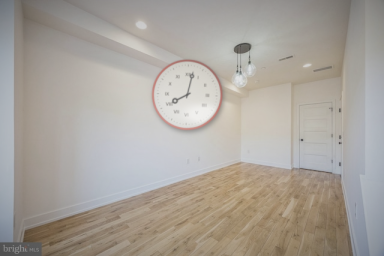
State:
8,02
